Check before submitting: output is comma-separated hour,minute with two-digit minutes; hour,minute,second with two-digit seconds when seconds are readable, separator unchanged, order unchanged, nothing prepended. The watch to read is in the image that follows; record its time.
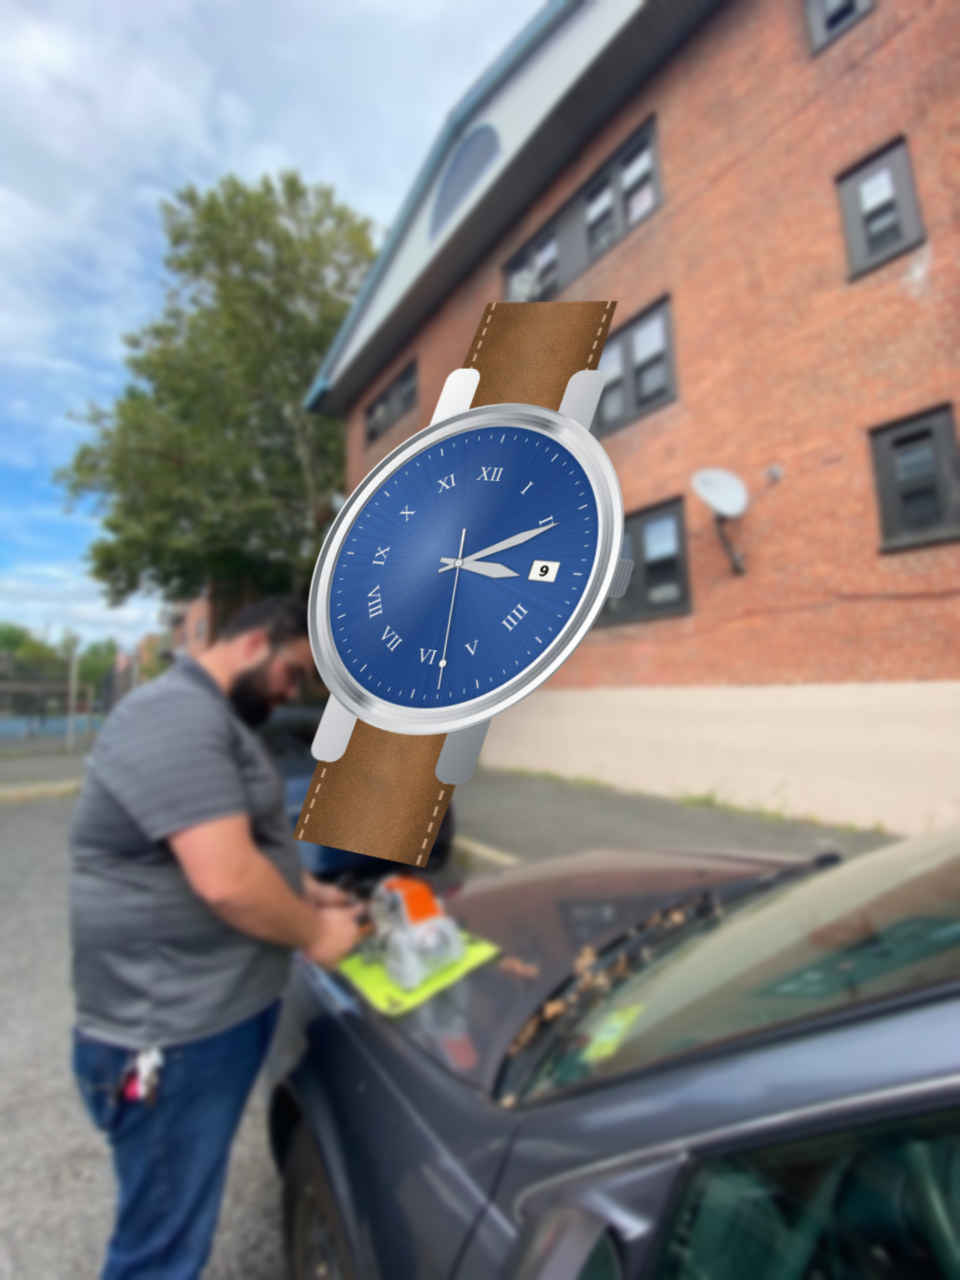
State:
3,10,28
